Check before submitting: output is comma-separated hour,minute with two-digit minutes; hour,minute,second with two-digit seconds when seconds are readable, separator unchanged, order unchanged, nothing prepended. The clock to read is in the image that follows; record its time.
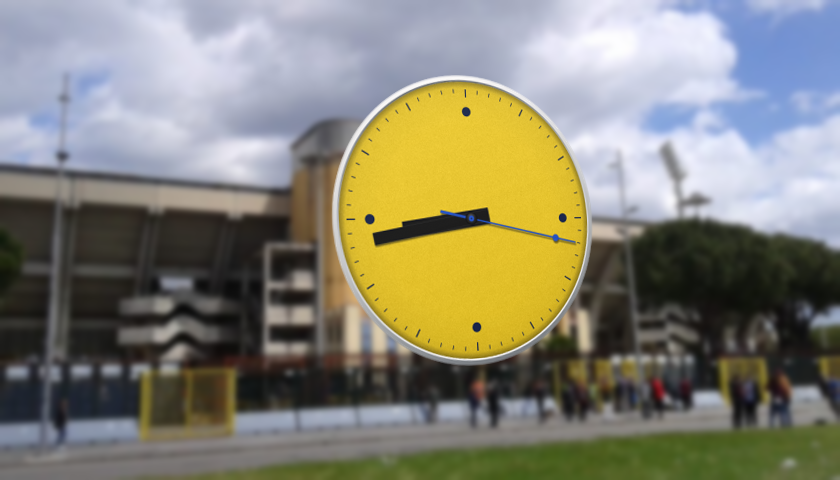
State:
8,43,17
